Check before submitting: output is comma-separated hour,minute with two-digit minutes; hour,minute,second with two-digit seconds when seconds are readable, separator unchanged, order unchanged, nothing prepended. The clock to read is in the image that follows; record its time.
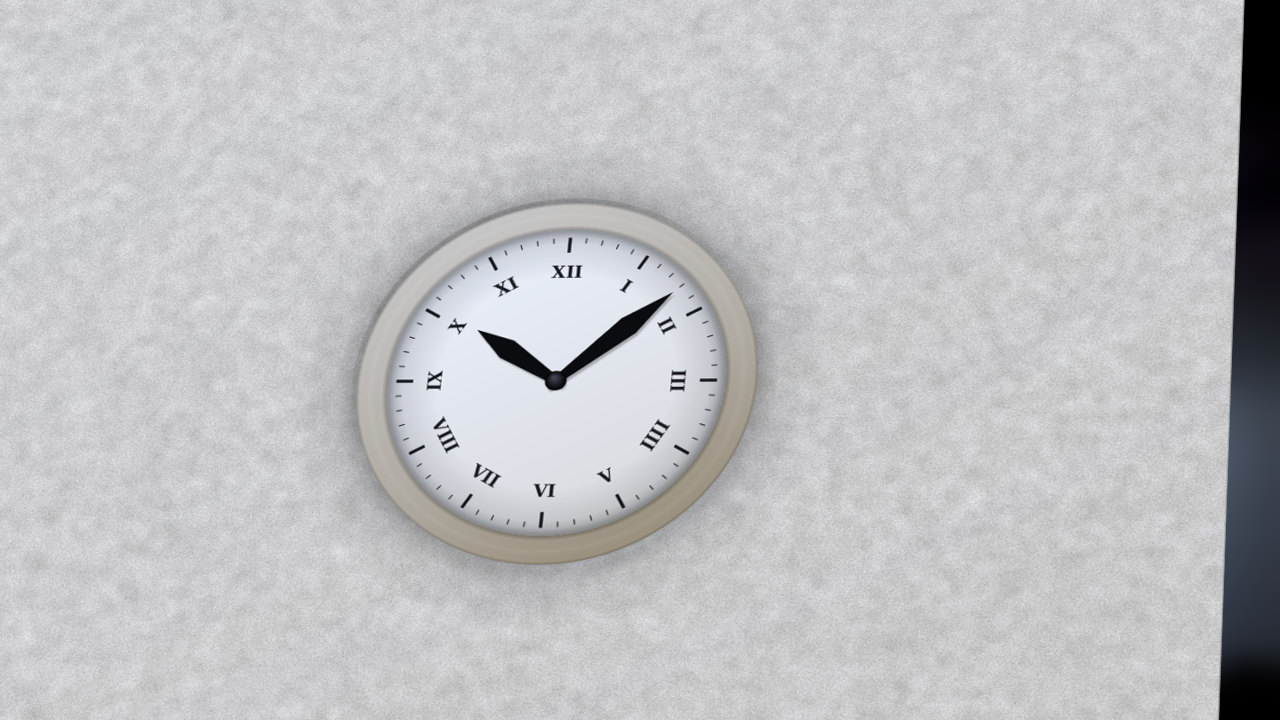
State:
10,08
